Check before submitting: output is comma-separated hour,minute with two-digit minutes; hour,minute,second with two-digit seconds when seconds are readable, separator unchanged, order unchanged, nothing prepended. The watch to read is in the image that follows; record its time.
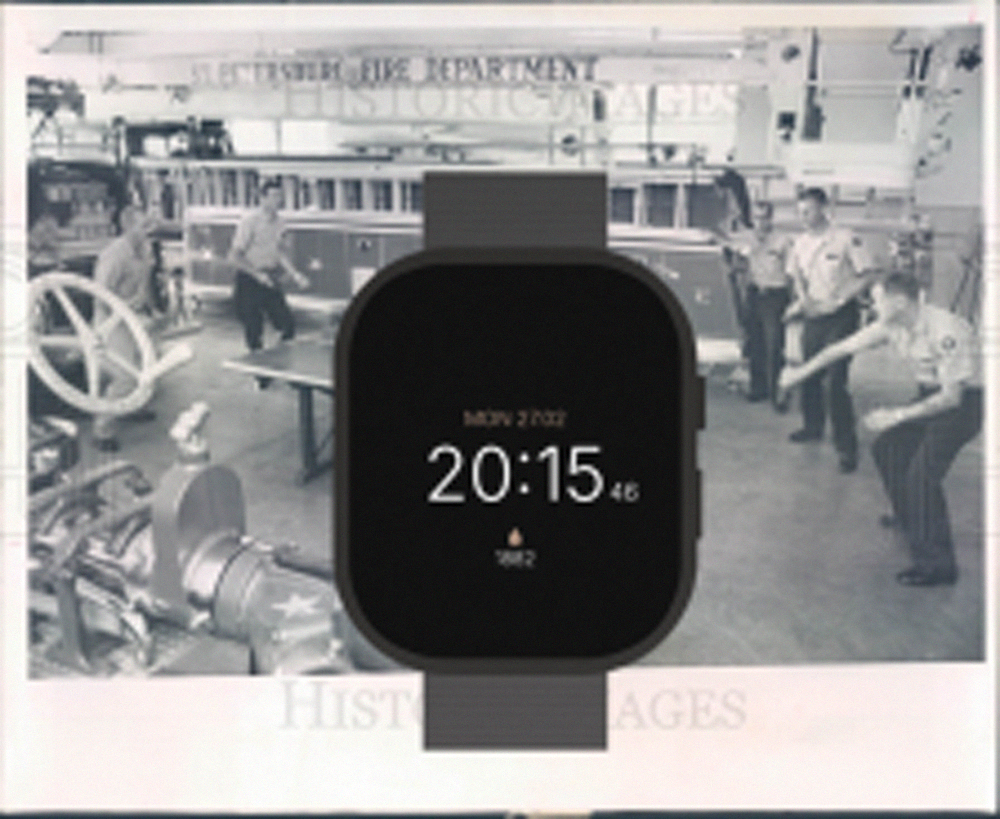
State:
20,15
